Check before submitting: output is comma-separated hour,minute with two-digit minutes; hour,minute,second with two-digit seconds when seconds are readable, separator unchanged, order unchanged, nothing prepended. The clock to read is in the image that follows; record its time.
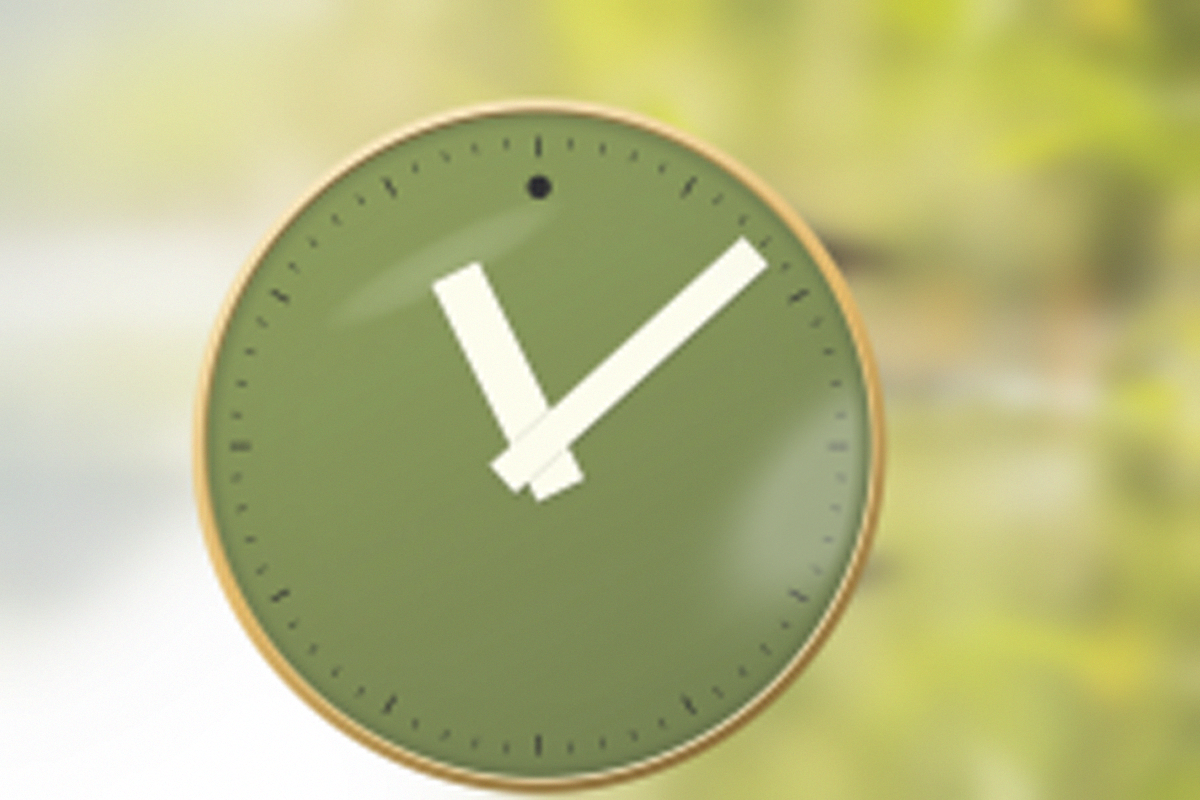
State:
11,08
